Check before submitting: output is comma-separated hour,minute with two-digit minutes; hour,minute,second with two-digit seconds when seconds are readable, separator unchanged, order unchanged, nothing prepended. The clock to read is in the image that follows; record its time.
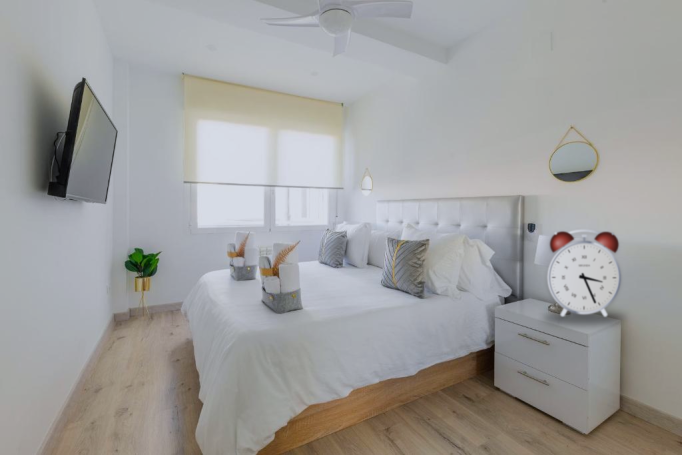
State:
3,26
